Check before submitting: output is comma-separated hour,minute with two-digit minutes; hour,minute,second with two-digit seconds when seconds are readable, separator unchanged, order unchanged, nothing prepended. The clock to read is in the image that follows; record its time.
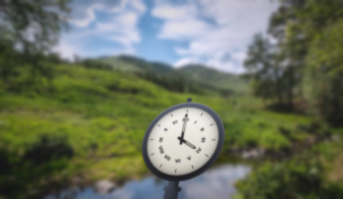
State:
4,00
